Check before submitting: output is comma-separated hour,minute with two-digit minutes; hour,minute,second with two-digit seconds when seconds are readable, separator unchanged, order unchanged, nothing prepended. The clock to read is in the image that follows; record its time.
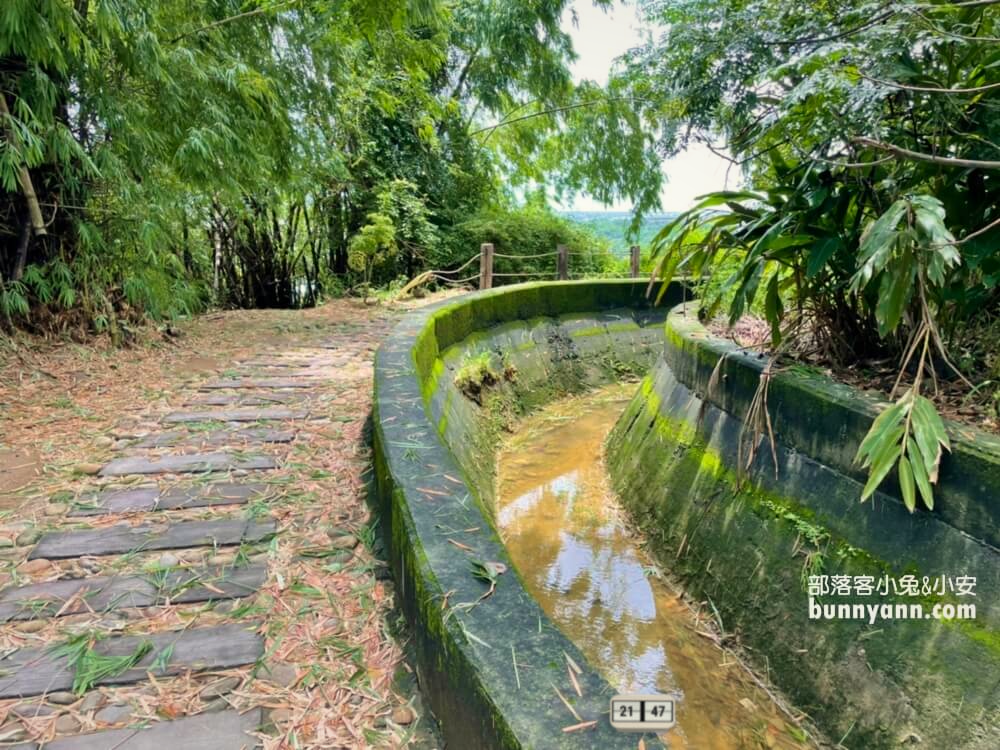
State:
21,47
